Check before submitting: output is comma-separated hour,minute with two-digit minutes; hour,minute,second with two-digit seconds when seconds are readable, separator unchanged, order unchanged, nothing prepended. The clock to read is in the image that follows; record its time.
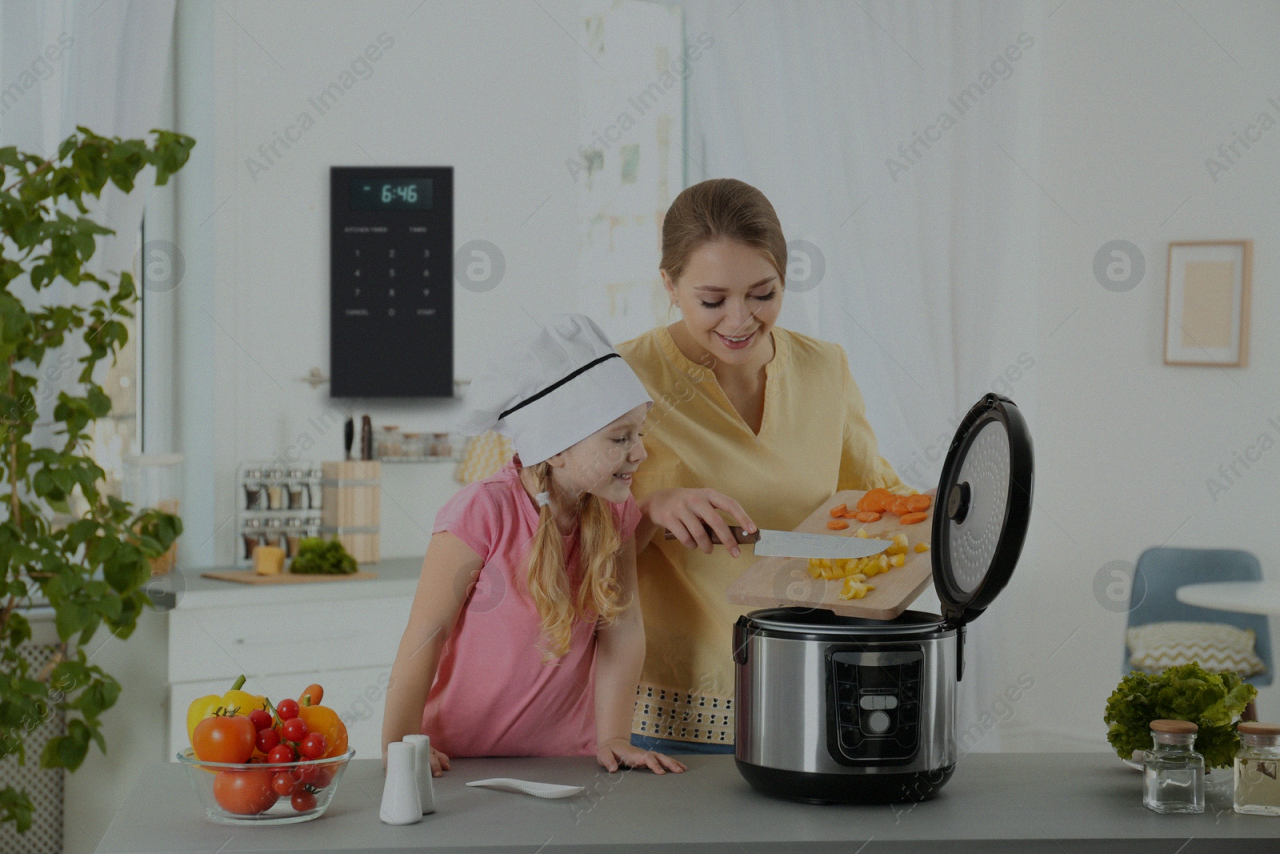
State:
6,46
